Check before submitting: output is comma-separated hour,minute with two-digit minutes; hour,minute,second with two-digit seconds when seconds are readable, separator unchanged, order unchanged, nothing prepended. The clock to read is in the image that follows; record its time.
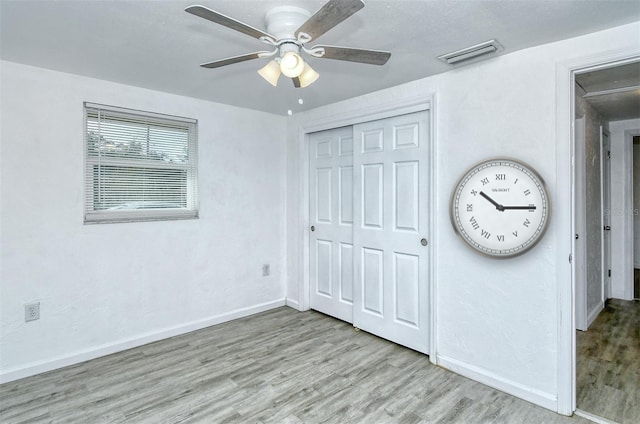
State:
10,15
